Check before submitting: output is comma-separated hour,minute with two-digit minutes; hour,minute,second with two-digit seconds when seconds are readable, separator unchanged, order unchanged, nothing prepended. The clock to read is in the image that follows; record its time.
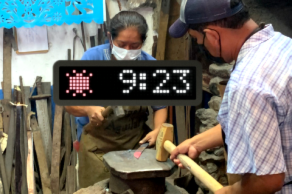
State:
9,23
